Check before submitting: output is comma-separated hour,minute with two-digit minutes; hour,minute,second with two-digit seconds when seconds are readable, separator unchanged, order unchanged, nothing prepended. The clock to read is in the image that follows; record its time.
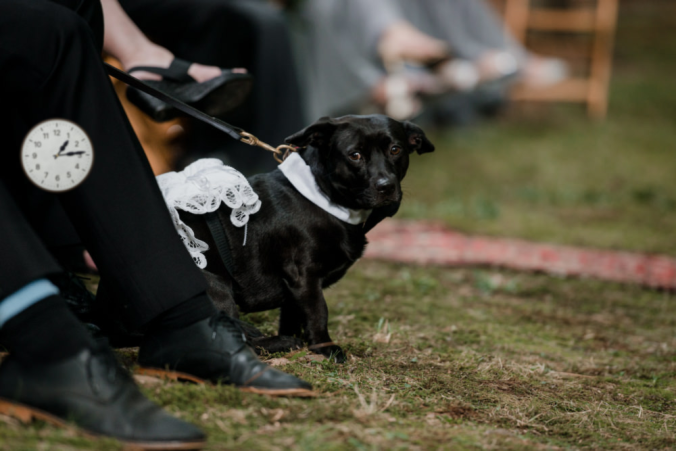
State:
1,14
